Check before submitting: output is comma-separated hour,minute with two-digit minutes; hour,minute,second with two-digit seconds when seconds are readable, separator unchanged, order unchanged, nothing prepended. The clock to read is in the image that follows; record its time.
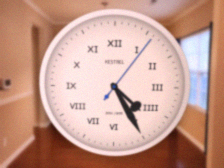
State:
4,25,06
